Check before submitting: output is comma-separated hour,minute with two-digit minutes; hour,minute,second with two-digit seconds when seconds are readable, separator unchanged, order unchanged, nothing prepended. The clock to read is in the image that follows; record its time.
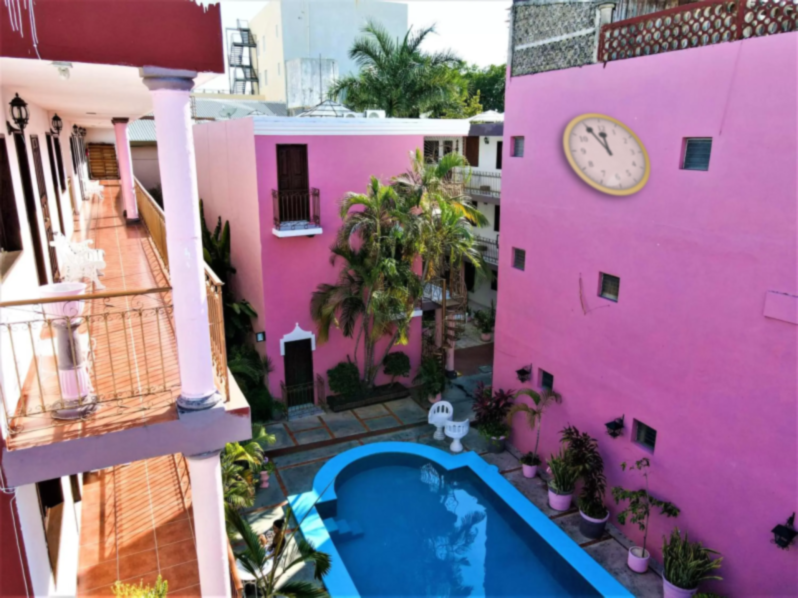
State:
11,55
